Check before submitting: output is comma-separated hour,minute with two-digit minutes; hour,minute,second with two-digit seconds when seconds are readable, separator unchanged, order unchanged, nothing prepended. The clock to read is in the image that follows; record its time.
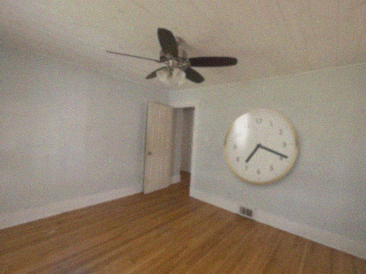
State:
7,19
